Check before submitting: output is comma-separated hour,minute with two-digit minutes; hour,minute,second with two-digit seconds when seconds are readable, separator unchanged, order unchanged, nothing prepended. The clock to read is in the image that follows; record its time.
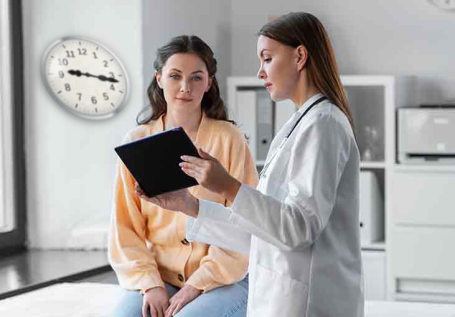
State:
9,17
